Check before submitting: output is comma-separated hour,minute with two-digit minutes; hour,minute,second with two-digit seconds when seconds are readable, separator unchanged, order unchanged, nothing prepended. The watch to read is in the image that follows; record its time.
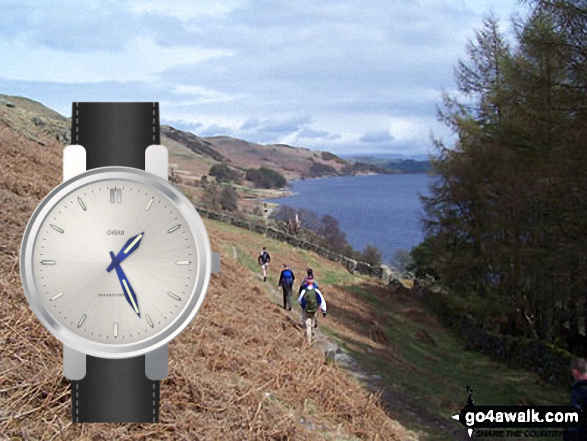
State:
1,26
